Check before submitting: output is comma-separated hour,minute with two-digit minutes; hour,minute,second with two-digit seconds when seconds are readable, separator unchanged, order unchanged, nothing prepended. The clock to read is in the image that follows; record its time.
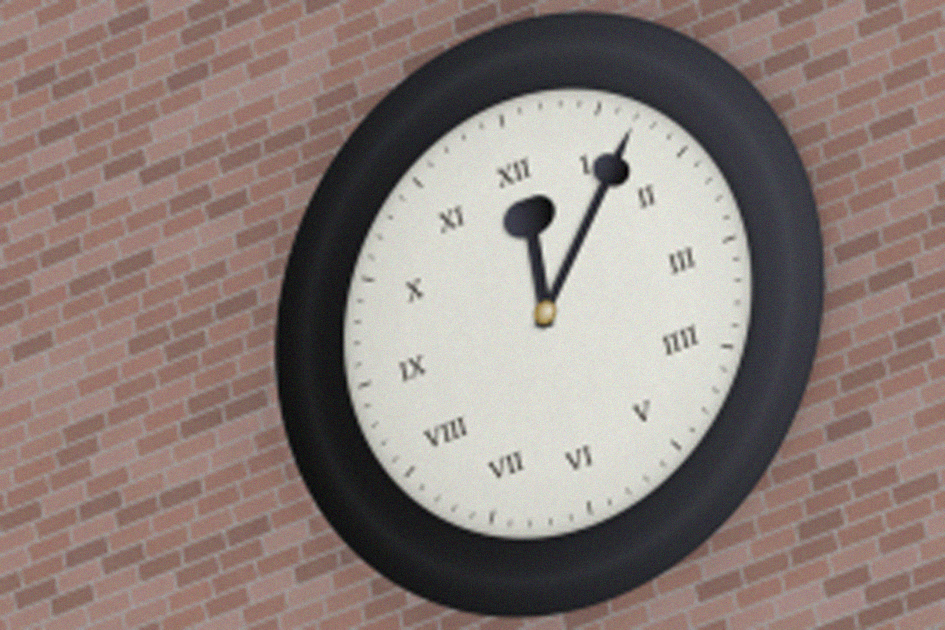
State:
12,07
